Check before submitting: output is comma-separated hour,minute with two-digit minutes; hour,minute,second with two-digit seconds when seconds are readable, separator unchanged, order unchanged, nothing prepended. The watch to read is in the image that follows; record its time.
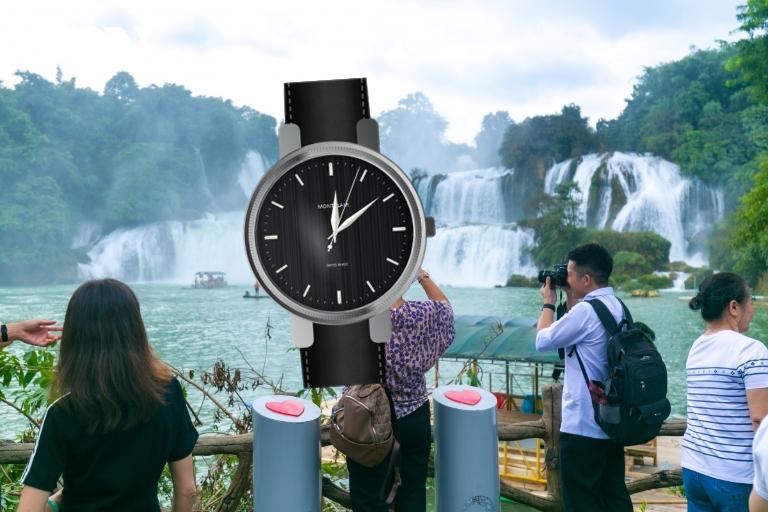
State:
12,09,04
